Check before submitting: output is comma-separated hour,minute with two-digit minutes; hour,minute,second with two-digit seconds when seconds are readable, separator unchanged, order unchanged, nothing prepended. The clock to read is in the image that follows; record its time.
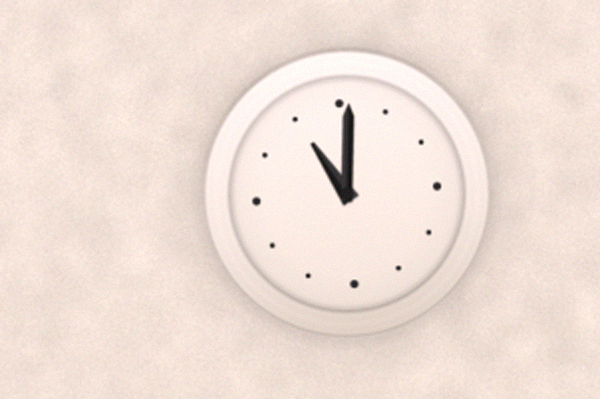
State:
11,01
